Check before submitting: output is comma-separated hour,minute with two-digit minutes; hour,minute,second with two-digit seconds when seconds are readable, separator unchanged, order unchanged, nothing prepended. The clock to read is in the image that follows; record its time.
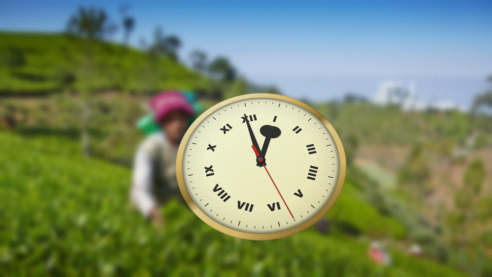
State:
12,59,28
